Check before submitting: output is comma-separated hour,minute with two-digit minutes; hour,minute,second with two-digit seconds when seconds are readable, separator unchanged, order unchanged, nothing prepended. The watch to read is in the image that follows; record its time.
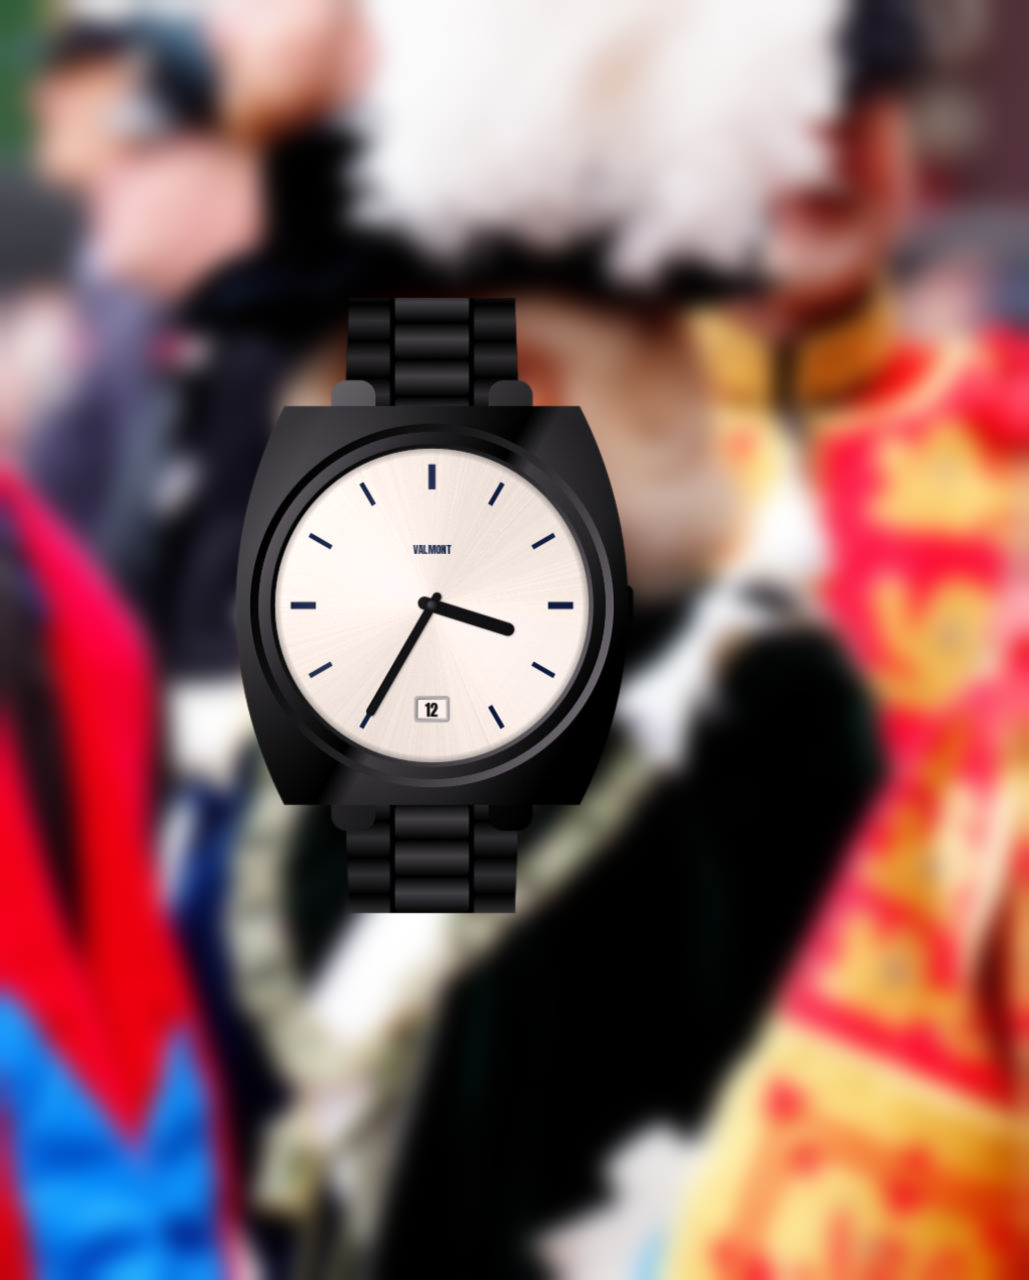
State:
3,35
